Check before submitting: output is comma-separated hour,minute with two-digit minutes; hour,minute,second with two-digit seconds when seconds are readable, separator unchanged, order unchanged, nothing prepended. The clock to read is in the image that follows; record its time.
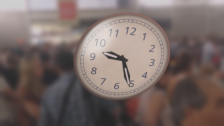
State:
9,26
